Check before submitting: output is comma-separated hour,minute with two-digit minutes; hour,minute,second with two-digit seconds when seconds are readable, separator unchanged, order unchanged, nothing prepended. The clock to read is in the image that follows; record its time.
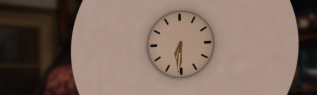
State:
6,31
